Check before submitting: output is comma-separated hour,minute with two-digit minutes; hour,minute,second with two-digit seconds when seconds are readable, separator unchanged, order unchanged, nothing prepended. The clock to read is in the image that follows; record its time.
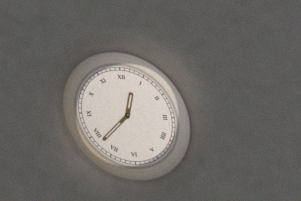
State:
12,38
